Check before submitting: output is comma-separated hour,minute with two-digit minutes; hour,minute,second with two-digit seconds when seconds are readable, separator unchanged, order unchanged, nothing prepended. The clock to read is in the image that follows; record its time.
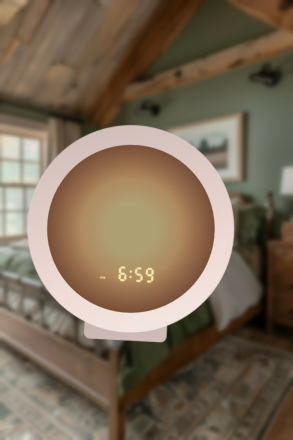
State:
6,59
